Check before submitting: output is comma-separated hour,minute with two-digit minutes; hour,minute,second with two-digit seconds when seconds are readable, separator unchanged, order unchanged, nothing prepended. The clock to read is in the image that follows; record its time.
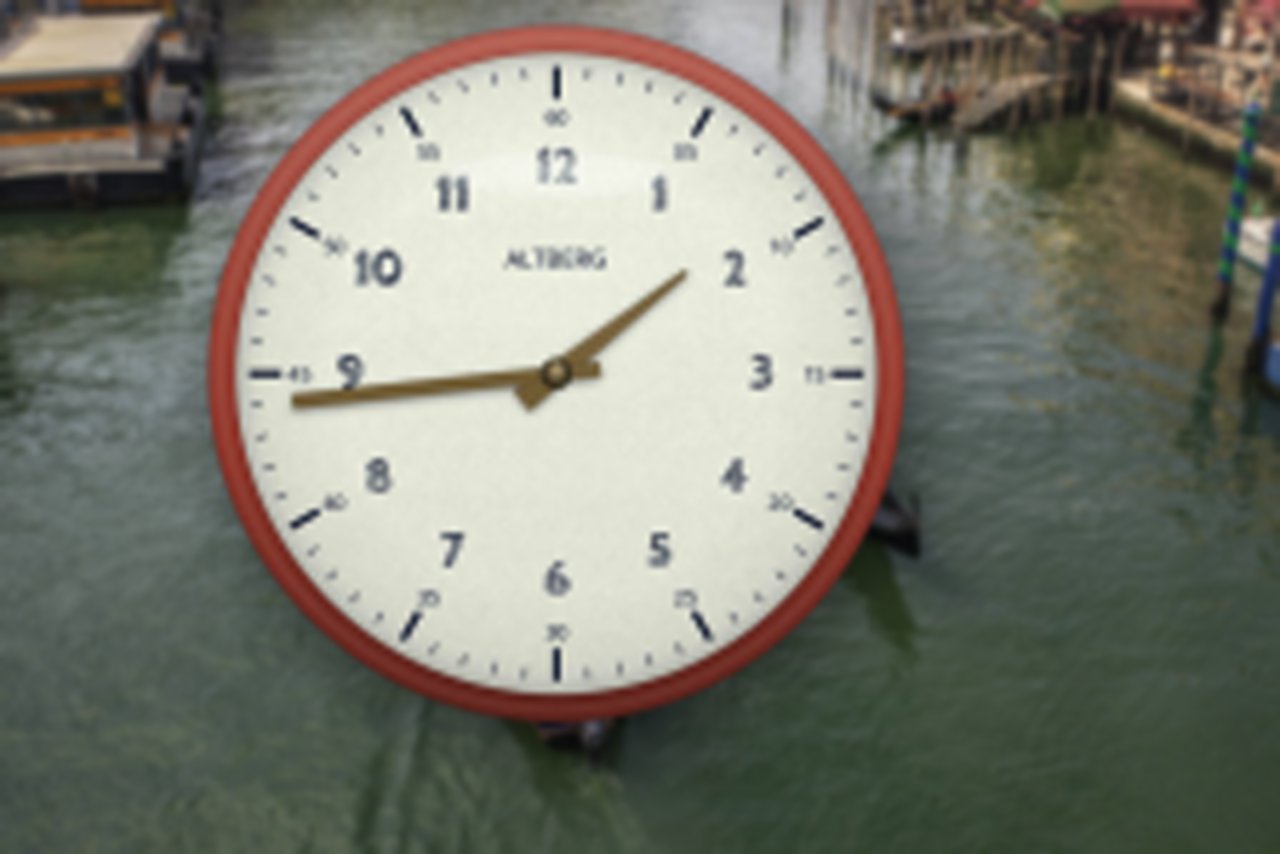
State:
1,44
